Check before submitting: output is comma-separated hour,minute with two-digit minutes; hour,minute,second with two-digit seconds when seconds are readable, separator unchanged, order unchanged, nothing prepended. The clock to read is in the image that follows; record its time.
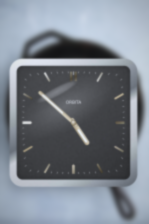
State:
4,52
